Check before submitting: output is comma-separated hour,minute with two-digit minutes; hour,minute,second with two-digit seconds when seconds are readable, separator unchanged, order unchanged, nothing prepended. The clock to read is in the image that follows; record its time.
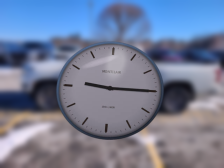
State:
9,15
